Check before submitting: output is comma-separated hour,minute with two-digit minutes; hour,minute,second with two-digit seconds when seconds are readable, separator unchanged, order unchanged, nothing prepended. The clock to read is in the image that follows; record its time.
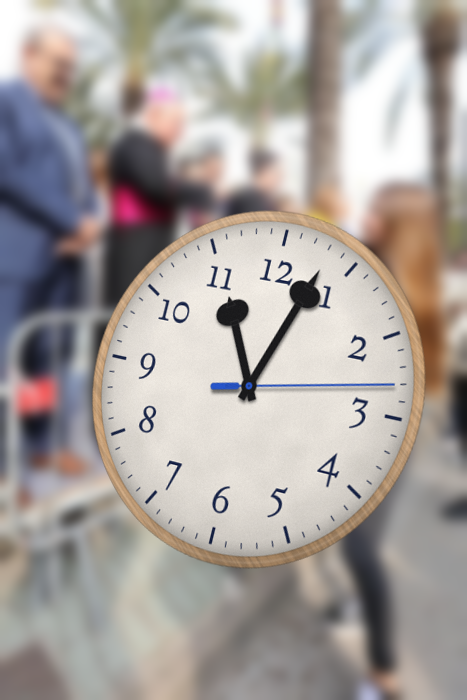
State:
11,03,13
